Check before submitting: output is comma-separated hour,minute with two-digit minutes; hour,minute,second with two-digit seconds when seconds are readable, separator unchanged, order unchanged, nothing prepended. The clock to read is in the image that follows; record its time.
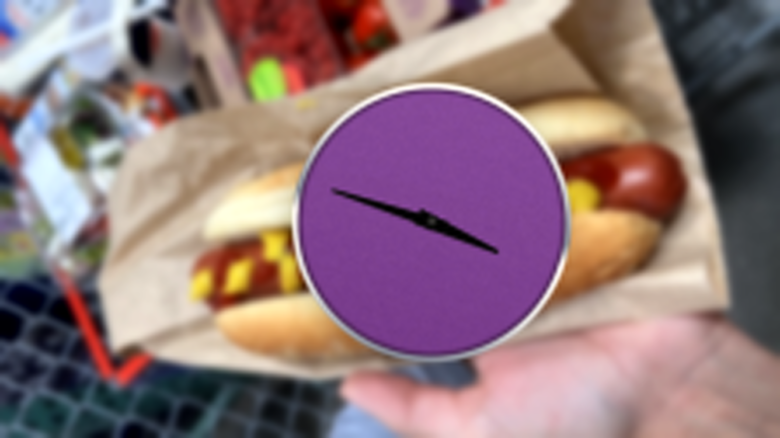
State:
3,48
